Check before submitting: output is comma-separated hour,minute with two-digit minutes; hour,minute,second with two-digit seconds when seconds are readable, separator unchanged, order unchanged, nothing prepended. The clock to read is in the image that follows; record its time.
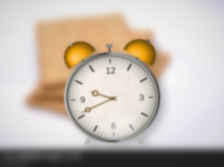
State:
9,41
